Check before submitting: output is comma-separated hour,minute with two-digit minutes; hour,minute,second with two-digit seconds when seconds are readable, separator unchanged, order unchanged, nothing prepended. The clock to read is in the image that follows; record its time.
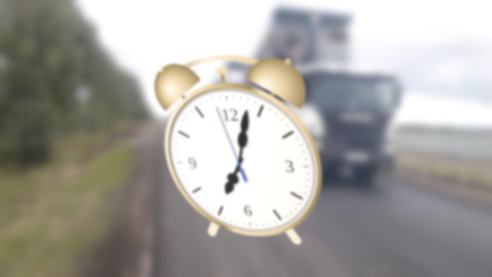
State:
7,02,58
